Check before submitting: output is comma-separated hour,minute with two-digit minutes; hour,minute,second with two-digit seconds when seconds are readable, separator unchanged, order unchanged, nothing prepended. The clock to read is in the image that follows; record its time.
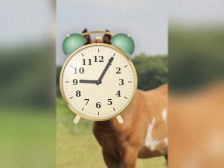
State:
9,05
